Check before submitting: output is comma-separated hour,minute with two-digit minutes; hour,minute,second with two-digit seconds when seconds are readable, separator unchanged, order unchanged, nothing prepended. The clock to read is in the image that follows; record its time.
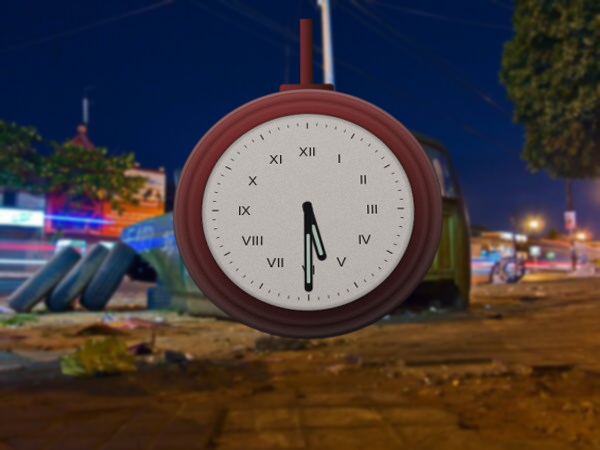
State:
5,30
